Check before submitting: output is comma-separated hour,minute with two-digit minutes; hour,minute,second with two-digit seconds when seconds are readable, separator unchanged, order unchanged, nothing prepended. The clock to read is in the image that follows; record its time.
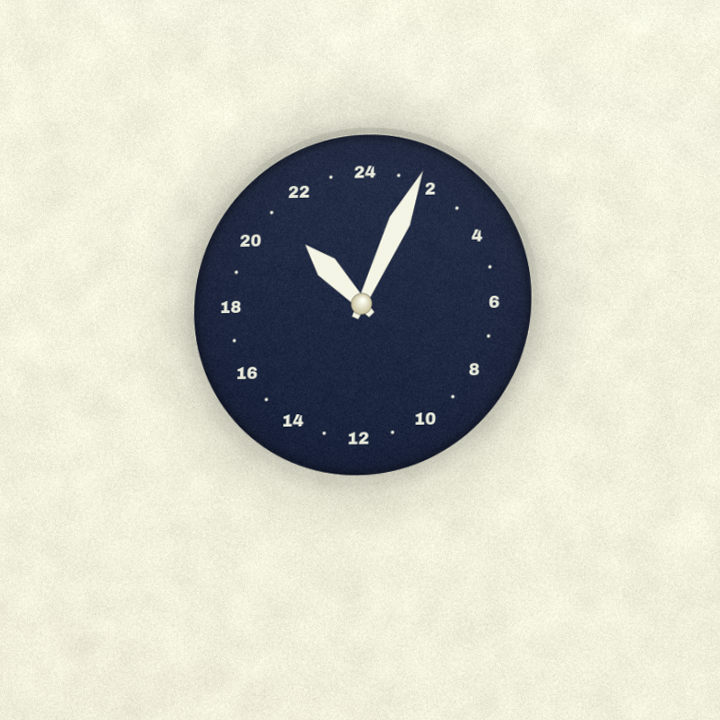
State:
21,04
